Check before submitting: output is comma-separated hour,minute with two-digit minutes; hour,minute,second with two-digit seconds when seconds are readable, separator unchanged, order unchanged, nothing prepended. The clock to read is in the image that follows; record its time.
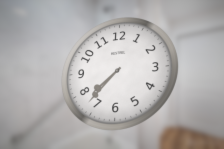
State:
7,37
